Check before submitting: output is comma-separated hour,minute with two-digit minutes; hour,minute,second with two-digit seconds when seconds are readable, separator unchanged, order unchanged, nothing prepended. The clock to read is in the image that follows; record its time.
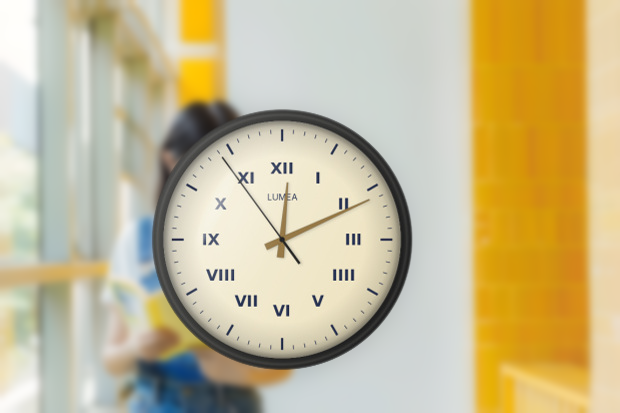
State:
12,10,54
